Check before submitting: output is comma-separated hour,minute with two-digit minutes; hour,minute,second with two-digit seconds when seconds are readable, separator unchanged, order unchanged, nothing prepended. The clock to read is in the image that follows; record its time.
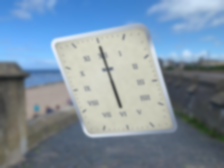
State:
6,00
